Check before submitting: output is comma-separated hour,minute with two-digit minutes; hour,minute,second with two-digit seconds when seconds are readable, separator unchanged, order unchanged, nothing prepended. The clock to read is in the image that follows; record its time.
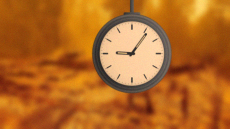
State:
9,06
